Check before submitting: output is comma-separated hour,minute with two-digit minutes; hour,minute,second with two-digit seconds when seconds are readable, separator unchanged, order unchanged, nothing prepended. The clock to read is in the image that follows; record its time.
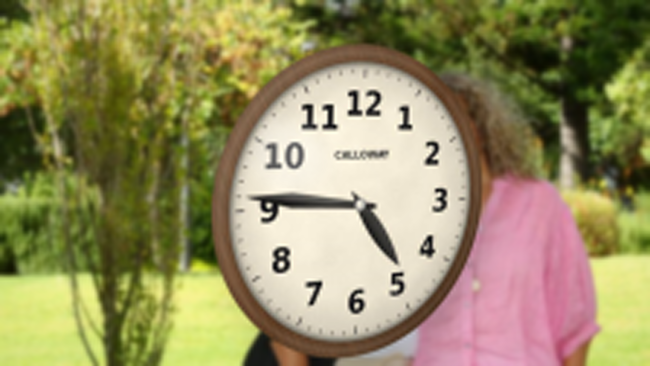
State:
4,46
